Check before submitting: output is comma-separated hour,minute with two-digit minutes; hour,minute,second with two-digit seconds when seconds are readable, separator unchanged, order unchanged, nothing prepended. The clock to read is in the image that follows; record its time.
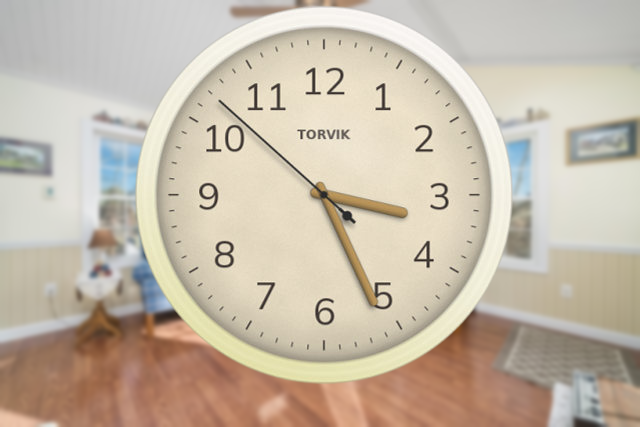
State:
3,25,52
